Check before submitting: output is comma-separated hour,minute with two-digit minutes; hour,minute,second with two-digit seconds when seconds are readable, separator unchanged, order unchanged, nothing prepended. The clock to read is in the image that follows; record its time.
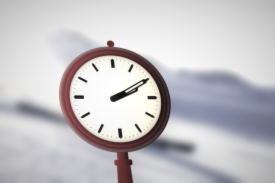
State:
2,10
